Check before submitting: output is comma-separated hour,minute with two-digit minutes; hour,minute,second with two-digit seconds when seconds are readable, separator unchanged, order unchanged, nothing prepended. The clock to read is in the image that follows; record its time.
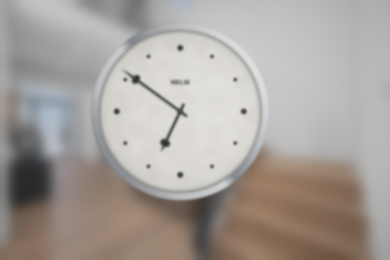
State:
6,51
